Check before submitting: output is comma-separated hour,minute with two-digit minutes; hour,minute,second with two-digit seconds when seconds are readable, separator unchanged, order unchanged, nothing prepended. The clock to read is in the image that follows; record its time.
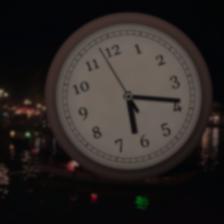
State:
6,18,58
